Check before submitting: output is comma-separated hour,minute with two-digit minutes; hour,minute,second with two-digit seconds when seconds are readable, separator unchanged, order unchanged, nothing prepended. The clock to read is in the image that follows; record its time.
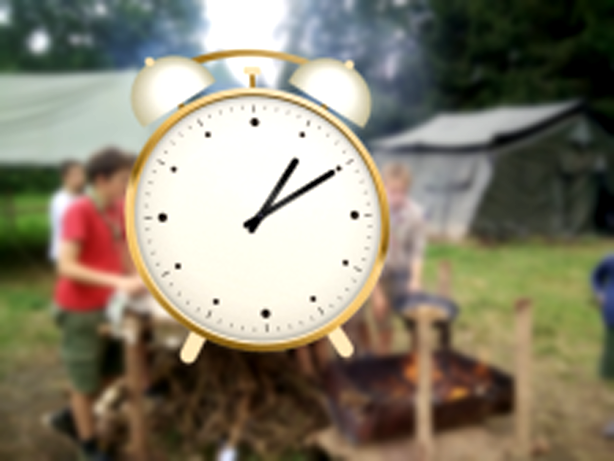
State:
1,10
